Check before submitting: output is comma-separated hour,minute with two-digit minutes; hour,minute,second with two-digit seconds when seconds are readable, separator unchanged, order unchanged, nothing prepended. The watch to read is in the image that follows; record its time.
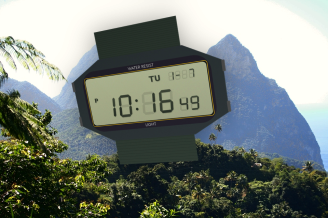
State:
10,16,49
